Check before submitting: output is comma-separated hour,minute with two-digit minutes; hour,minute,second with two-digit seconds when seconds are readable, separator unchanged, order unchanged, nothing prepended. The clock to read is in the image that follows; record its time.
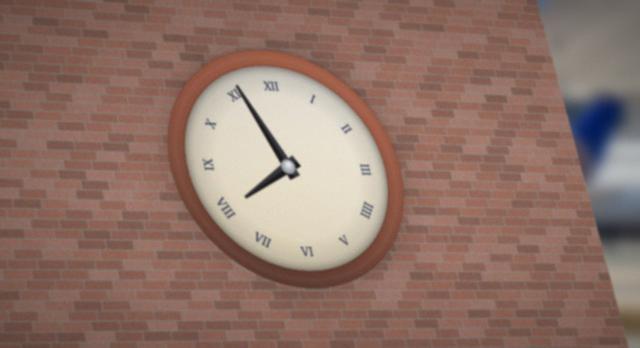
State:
7,56
